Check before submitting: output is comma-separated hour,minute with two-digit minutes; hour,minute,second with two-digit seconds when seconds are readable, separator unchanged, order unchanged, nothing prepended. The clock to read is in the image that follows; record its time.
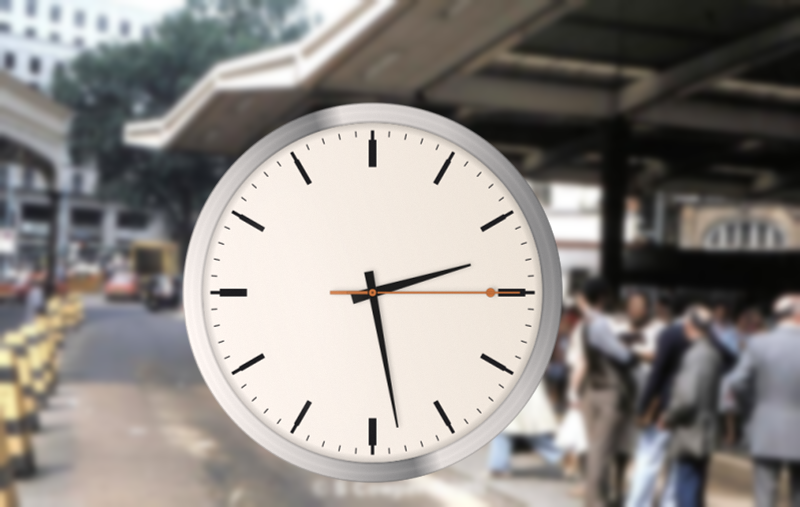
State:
2,28,15
